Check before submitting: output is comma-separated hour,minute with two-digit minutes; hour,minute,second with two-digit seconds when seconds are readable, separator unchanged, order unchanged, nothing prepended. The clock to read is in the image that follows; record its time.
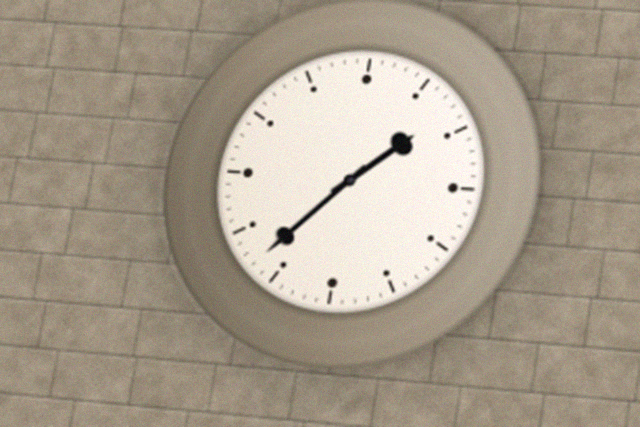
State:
1,37
